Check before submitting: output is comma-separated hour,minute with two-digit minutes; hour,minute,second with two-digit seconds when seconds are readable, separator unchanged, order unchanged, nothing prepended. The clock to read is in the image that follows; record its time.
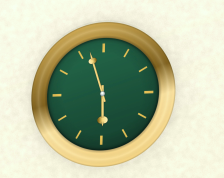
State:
5,57
